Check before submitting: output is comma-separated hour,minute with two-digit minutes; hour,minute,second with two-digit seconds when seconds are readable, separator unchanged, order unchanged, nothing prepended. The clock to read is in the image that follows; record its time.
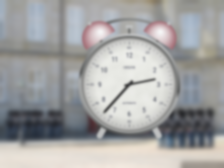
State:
2,37
